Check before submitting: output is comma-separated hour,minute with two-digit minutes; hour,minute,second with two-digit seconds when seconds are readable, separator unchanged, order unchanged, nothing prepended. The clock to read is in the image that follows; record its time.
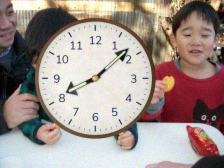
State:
8,08
